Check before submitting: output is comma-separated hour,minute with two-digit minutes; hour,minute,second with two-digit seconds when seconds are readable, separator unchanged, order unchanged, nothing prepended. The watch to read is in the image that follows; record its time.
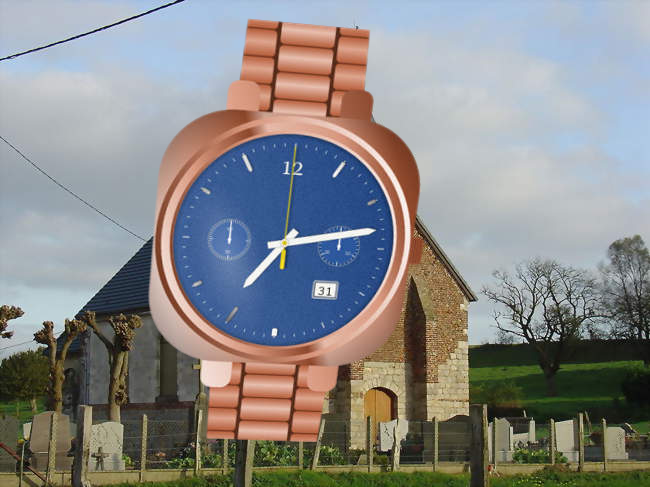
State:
7,13
